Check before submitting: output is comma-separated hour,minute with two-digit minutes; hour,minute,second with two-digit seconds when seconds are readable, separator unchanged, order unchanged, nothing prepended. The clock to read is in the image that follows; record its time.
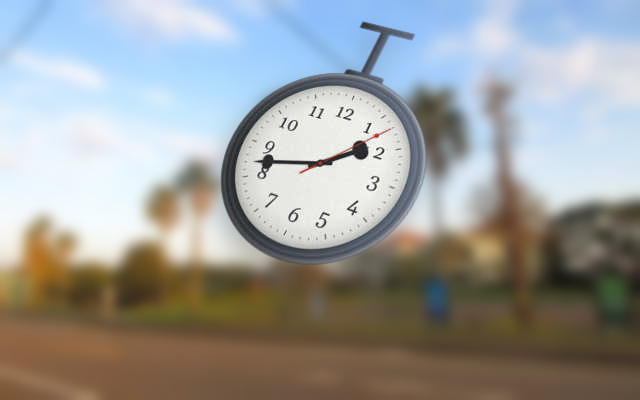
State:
1,42,07
